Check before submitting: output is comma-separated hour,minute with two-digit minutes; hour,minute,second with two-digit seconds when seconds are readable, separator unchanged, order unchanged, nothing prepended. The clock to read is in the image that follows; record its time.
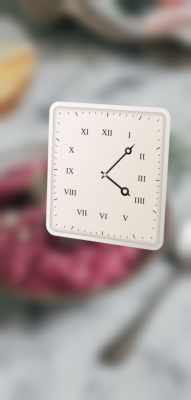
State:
4,07
